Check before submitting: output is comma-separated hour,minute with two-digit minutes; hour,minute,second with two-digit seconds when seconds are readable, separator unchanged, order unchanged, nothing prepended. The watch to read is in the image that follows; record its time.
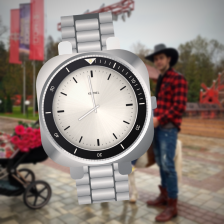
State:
7,59
